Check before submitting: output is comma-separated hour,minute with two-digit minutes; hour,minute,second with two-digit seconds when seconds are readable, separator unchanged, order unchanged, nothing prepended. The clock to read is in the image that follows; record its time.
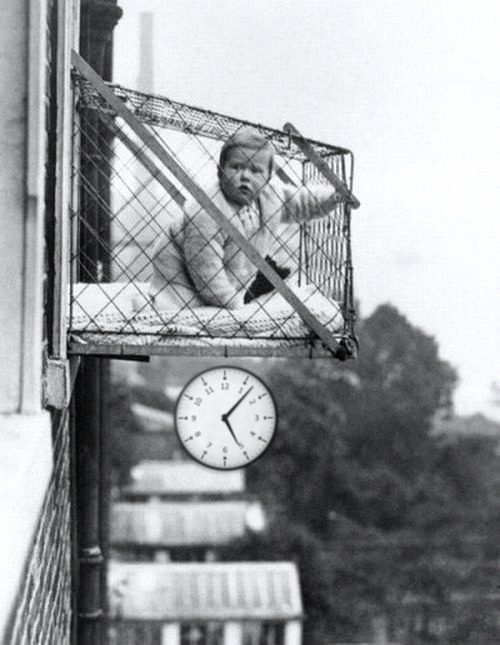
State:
5,07
